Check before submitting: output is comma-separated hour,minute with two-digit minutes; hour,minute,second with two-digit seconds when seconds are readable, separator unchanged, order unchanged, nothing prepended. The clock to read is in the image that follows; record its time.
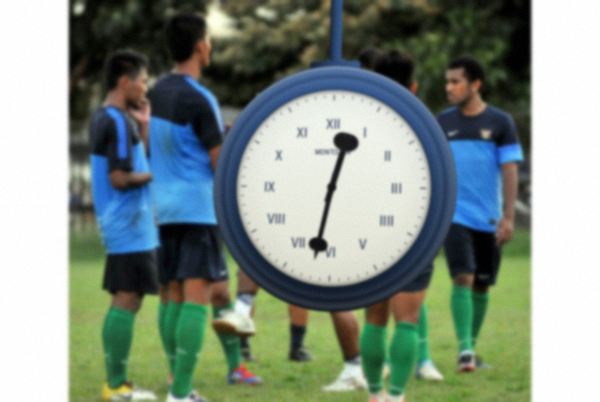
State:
12,32
